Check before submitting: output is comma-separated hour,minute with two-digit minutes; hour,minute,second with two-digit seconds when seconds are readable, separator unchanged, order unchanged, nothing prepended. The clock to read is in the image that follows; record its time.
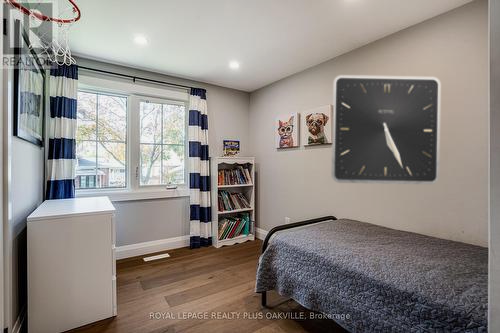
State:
5,26
